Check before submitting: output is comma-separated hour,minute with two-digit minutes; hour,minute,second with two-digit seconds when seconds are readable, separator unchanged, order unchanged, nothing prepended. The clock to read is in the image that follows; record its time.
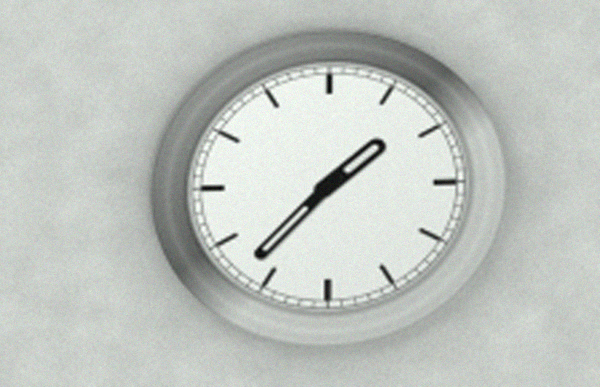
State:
1,37
